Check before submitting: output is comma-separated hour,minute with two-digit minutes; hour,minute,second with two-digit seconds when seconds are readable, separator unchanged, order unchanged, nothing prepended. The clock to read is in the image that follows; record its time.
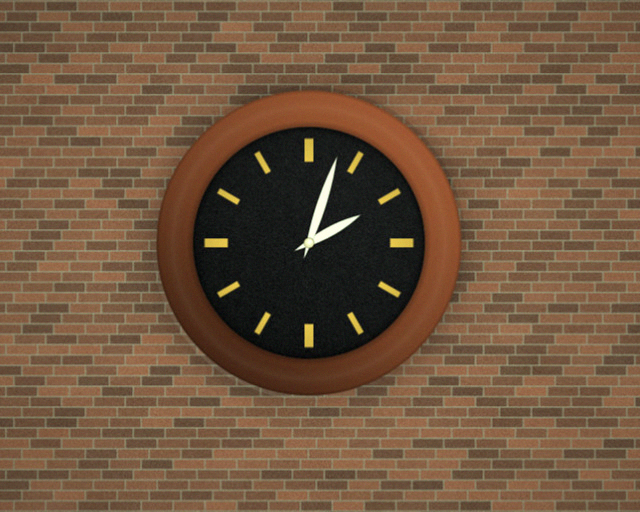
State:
2,03
